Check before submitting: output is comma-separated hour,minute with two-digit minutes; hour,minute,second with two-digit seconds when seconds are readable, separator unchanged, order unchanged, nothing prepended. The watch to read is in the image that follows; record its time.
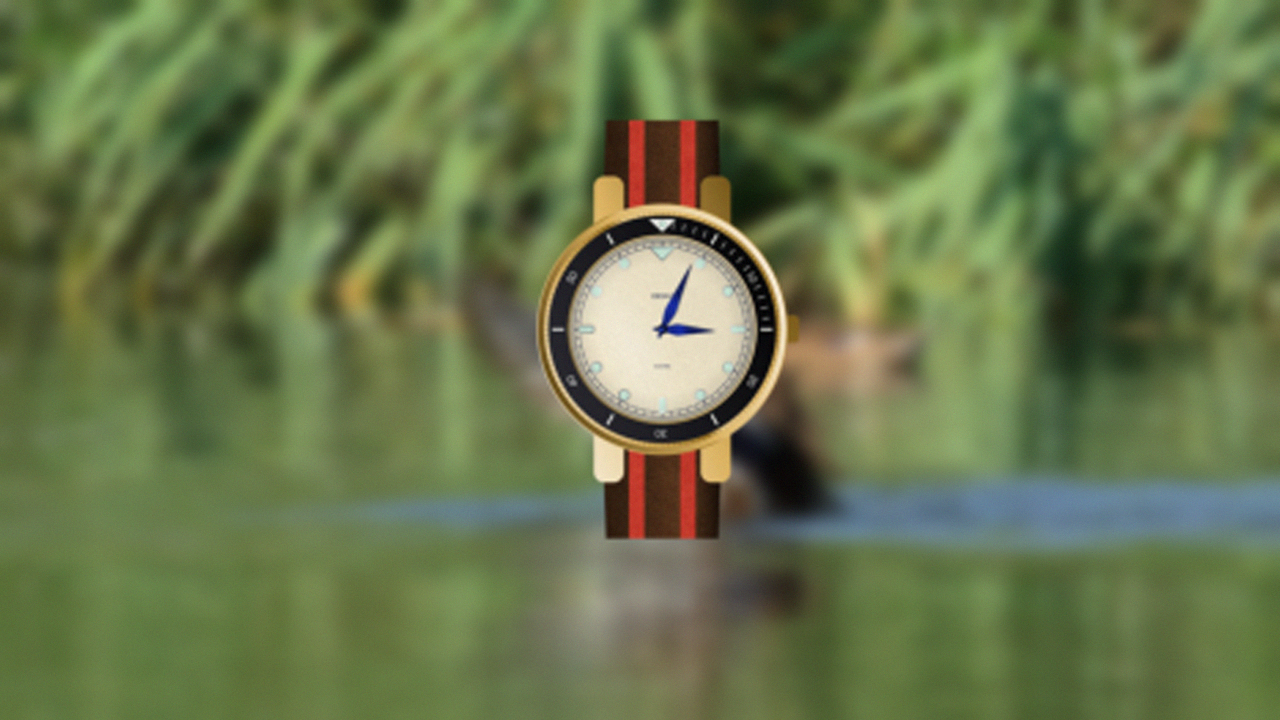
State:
3,04
